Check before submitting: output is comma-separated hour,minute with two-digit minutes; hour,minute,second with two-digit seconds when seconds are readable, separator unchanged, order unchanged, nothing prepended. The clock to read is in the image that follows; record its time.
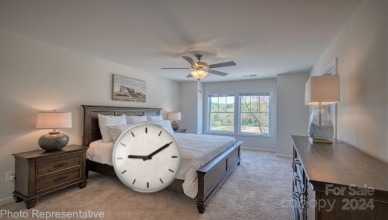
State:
9,10
